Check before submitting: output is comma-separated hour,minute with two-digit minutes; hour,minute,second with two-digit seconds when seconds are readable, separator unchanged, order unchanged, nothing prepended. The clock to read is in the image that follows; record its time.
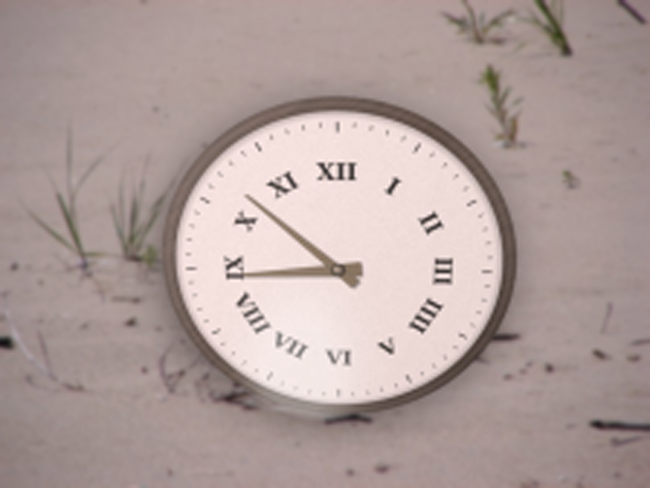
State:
8,52
